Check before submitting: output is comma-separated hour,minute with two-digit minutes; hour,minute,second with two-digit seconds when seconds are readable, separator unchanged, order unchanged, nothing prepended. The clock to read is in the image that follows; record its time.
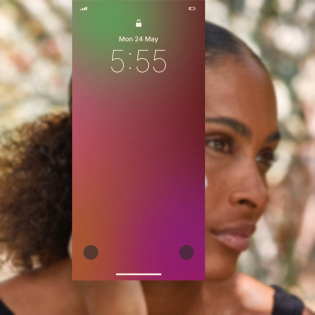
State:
5,55
